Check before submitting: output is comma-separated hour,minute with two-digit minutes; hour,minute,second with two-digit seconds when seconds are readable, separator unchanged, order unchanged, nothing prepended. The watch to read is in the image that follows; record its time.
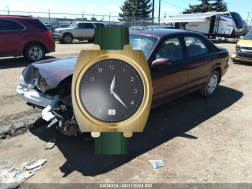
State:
12,23
